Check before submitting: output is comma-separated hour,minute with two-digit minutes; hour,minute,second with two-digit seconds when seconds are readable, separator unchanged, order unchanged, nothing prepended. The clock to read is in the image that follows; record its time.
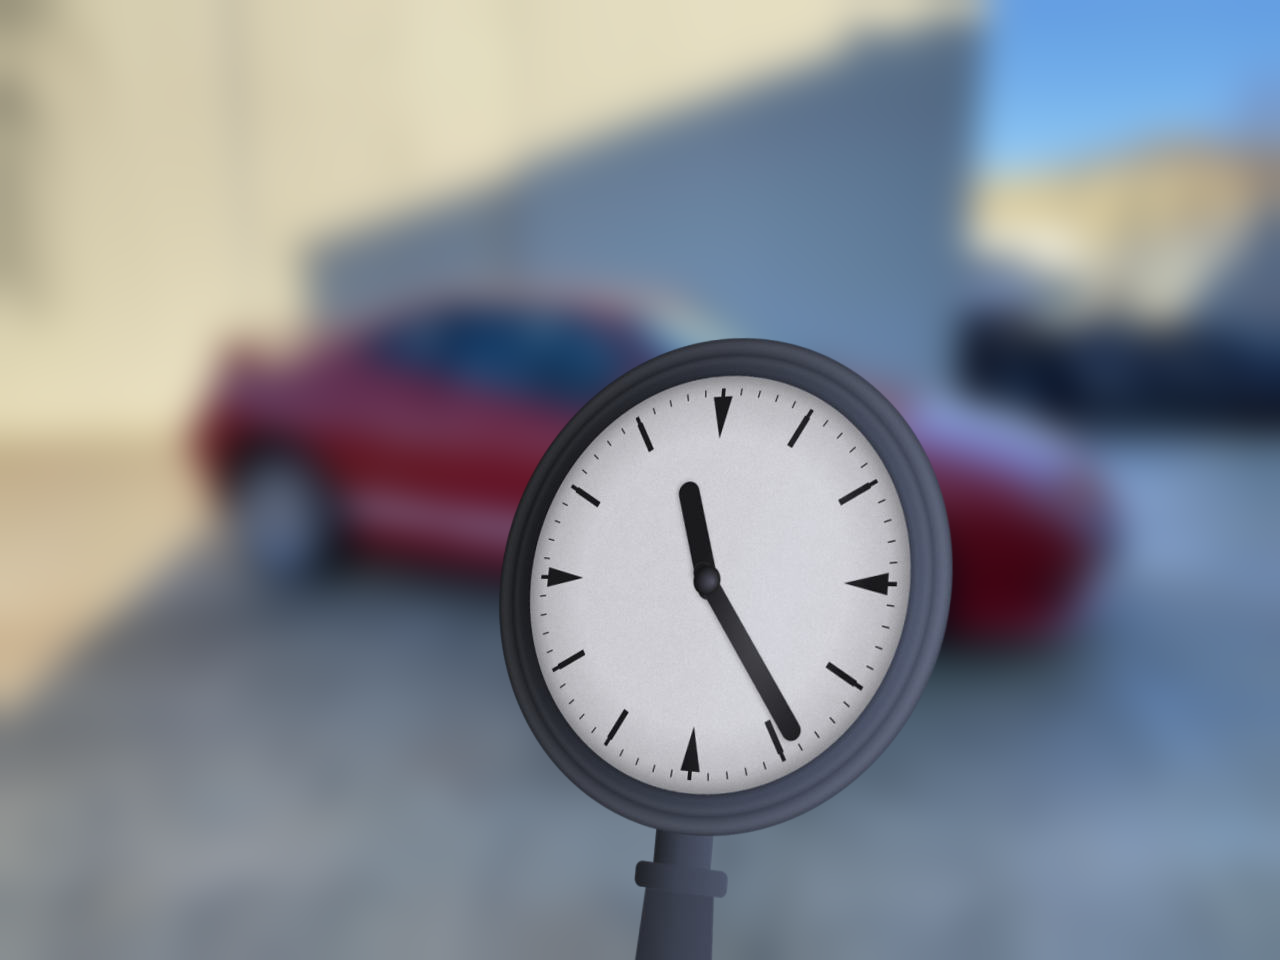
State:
11,24
